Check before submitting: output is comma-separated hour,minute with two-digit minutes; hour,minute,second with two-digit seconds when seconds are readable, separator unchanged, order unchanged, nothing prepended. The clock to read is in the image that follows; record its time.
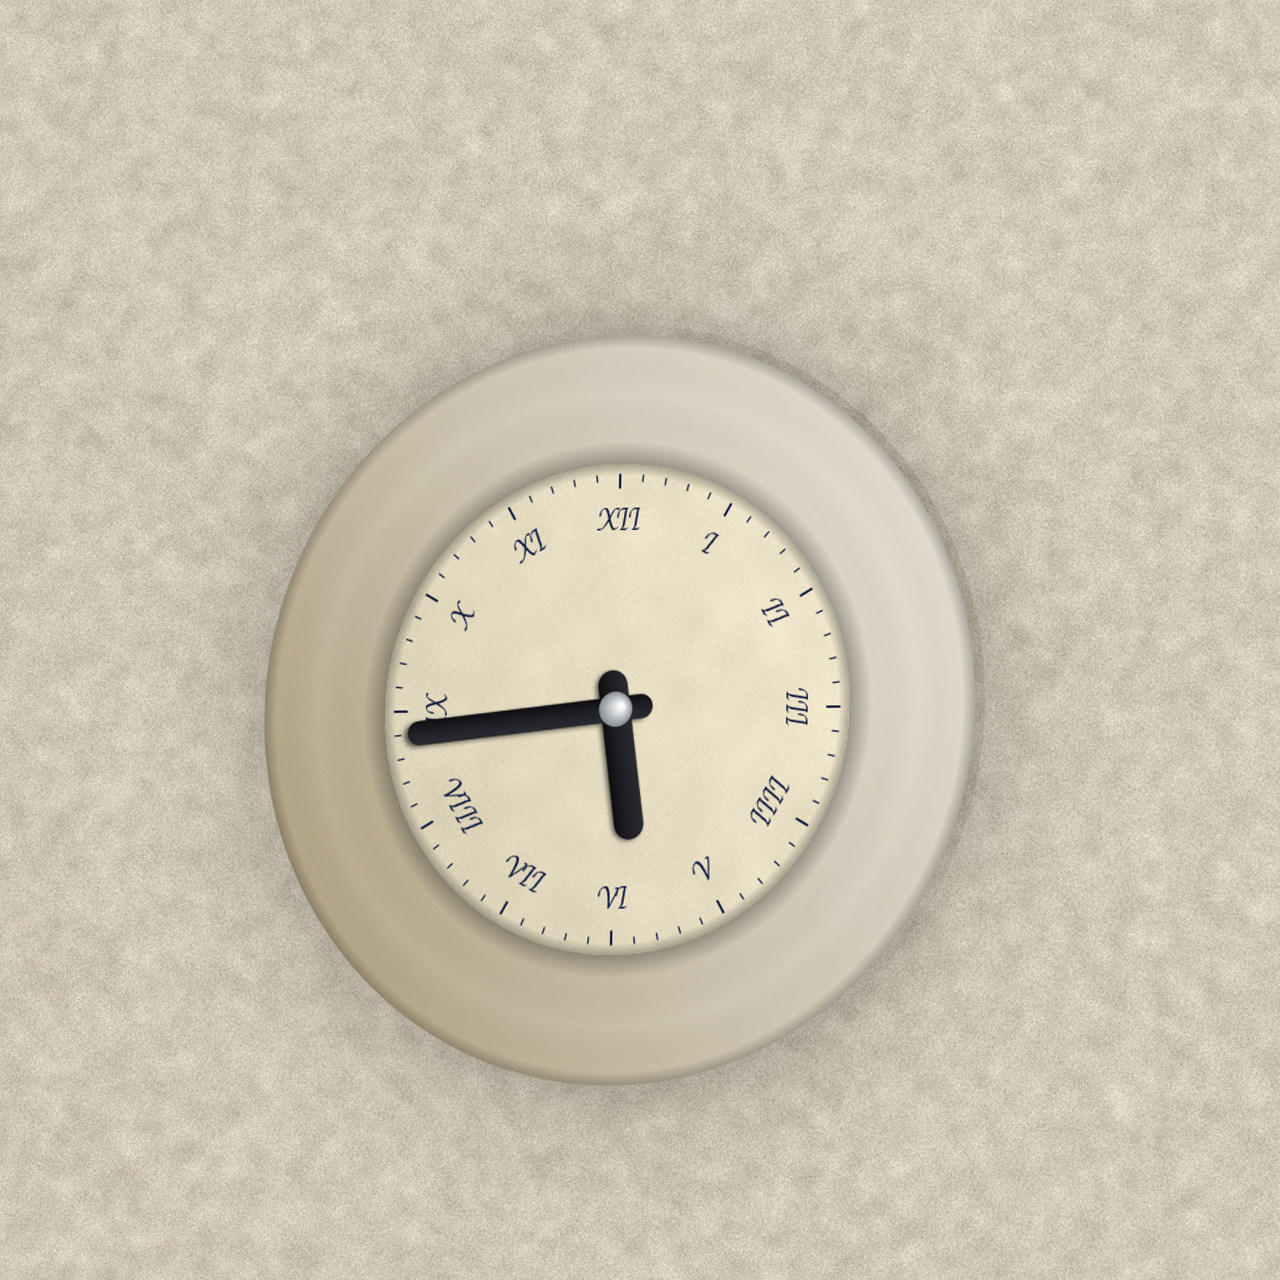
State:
5,44
